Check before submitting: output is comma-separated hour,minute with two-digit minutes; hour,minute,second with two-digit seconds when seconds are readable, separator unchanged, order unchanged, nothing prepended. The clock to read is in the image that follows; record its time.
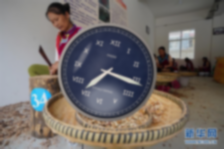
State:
7,16
